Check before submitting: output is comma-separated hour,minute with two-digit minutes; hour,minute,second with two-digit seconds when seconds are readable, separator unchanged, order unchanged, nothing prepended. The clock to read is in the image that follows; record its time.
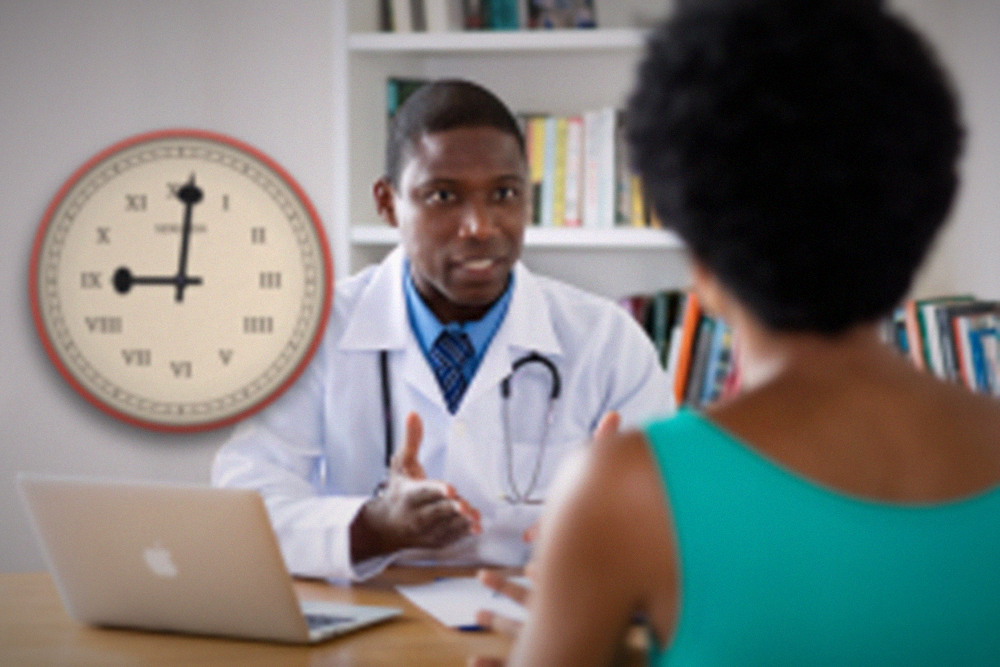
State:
9,01
